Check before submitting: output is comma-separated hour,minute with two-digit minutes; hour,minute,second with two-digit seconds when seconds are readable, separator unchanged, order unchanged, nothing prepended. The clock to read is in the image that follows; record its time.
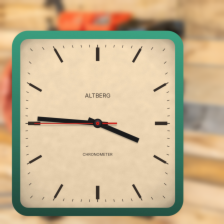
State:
3,45,45
